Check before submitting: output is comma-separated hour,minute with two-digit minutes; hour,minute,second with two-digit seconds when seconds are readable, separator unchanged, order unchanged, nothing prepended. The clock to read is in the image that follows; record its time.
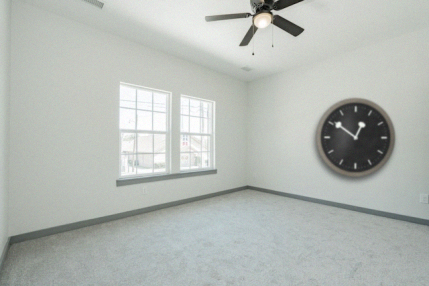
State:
12,51
